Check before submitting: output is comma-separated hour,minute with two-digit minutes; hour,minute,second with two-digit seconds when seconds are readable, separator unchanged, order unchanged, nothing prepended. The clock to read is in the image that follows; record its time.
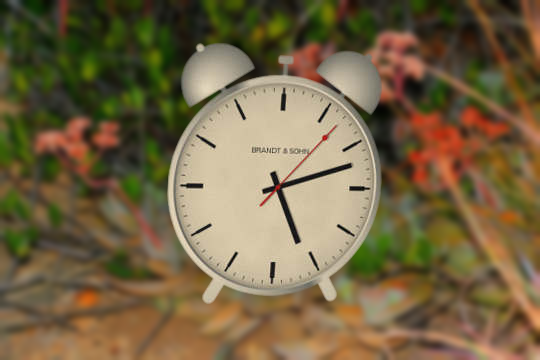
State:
5,12,07
